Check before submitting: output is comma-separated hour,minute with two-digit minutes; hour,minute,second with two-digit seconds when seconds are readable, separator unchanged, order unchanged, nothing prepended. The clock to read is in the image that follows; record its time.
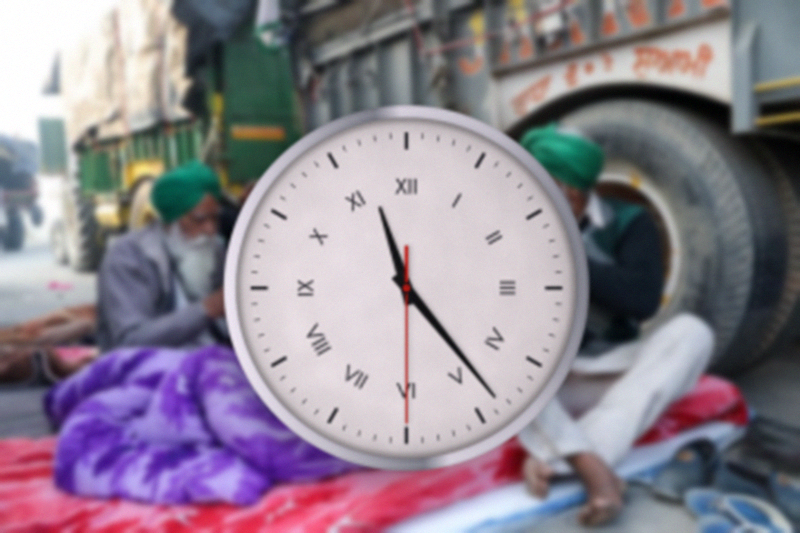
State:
11,23,30
